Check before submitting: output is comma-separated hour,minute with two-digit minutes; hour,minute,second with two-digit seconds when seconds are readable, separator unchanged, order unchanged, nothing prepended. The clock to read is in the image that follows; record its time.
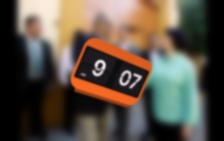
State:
9,07
